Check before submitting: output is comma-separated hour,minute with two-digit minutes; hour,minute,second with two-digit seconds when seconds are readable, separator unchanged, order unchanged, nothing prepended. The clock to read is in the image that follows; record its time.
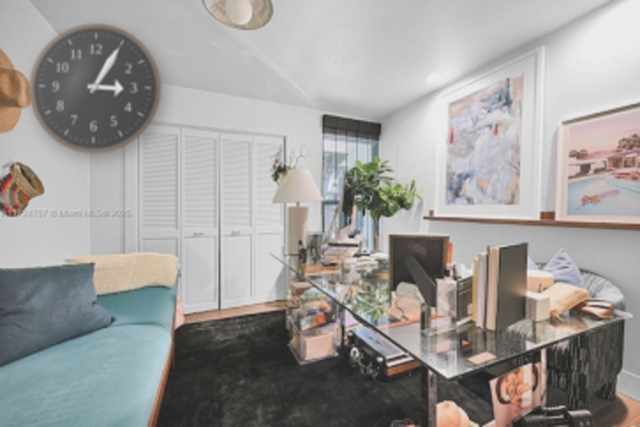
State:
3,05
